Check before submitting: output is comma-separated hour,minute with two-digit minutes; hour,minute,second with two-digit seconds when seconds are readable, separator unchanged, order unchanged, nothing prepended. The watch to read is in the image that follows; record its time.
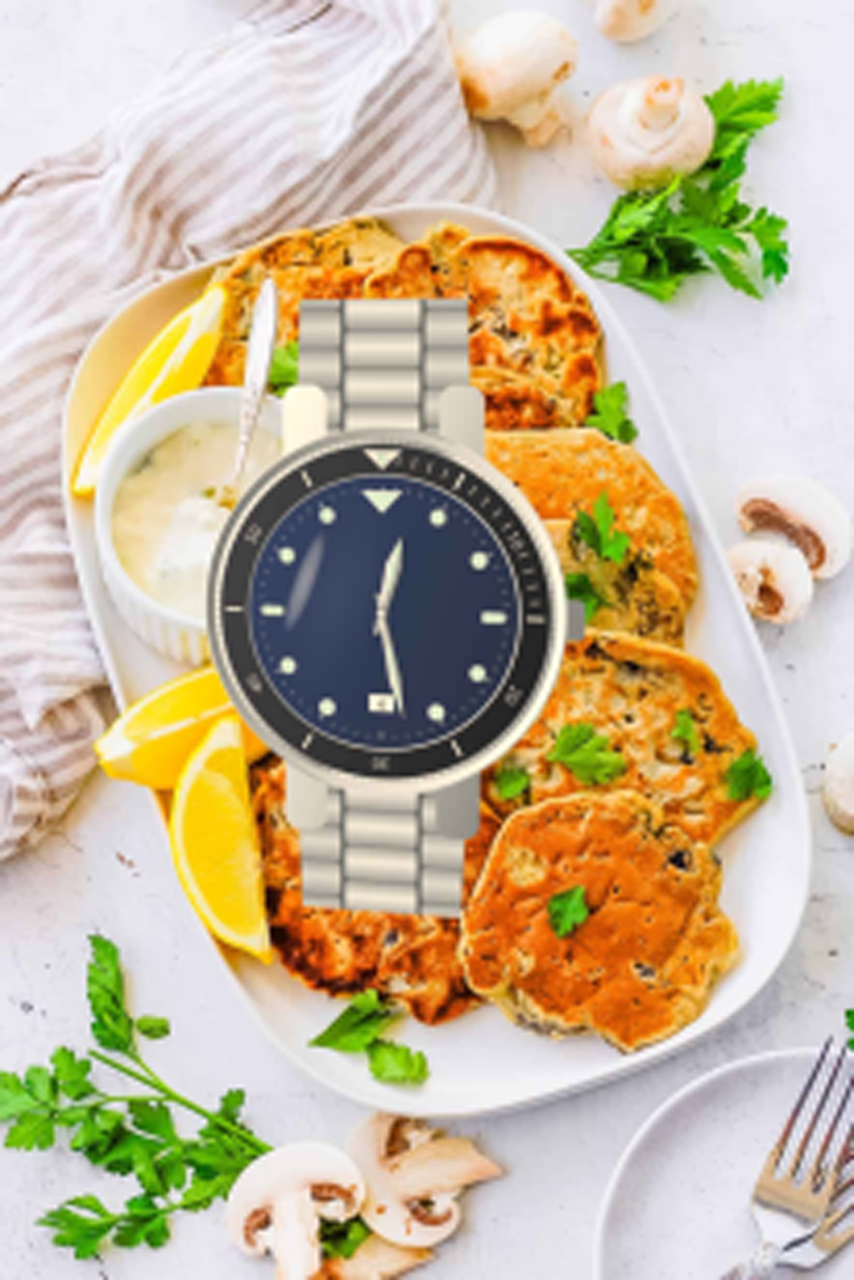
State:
12,28
